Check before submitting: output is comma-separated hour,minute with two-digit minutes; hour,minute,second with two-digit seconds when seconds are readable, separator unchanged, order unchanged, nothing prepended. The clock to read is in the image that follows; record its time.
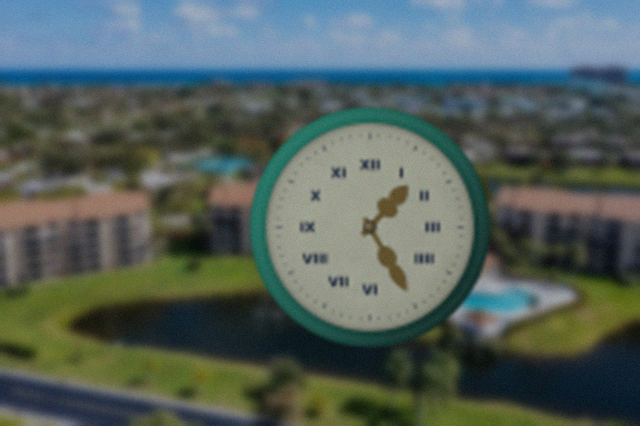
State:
1,25
